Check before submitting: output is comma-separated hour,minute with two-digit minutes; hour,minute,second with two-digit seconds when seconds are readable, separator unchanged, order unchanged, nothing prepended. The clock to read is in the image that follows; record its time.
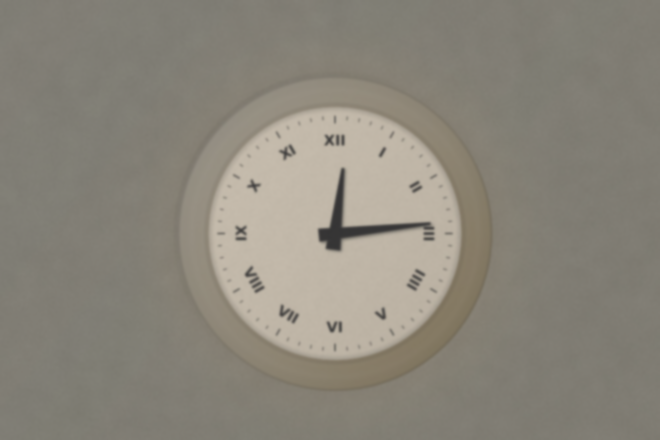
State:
12,14
